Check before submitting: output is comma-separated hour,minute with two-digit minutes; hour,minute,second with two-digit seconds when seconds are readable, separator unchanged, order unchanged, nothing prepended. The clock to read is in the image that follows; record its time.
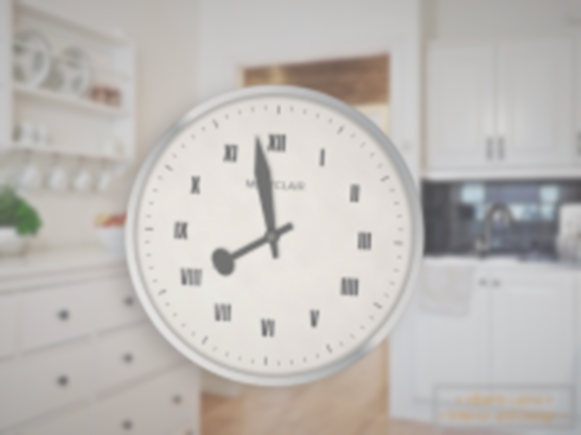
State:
7,58
